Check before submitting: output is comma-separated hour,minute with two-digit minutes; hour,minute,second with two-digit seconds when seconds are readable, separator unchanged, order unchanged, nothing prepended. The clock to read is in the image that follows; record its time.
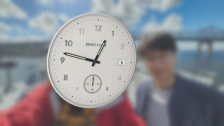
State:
12,47
